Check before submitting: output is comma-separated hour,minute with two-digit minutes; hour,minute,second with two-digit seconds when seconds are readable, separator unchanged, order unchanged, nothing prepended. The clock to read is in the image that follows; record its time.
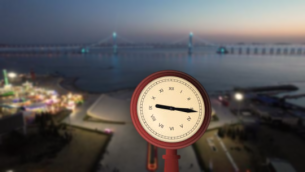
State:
9,16
